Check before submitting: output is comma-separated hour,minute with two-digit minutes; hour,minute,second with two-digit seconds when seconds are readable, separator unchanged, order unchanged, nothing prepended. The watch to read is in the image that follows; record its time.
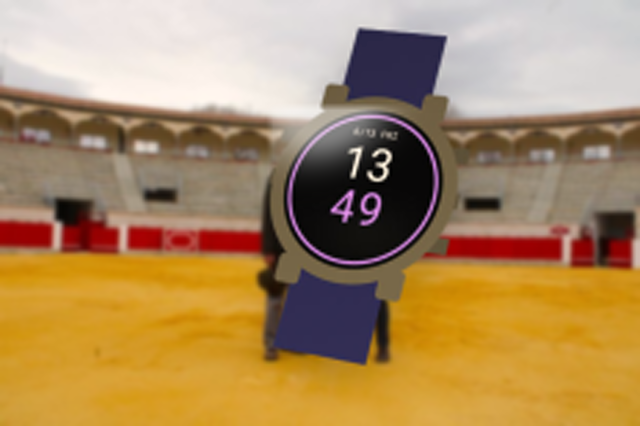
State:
13,49
